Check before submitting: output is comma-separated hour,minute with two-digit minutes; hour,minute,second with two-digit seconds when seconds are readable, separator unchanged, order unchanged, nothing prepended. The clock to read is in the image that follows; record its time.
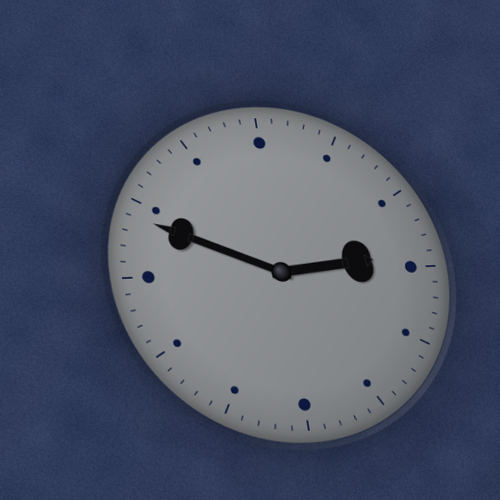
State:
2,49
